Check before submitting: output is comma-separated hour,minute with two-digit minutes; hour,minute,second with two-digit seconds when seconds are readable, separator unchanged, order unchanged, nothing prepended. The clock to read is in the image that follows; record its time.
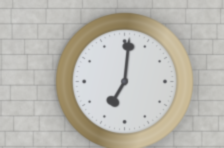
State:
7,01
